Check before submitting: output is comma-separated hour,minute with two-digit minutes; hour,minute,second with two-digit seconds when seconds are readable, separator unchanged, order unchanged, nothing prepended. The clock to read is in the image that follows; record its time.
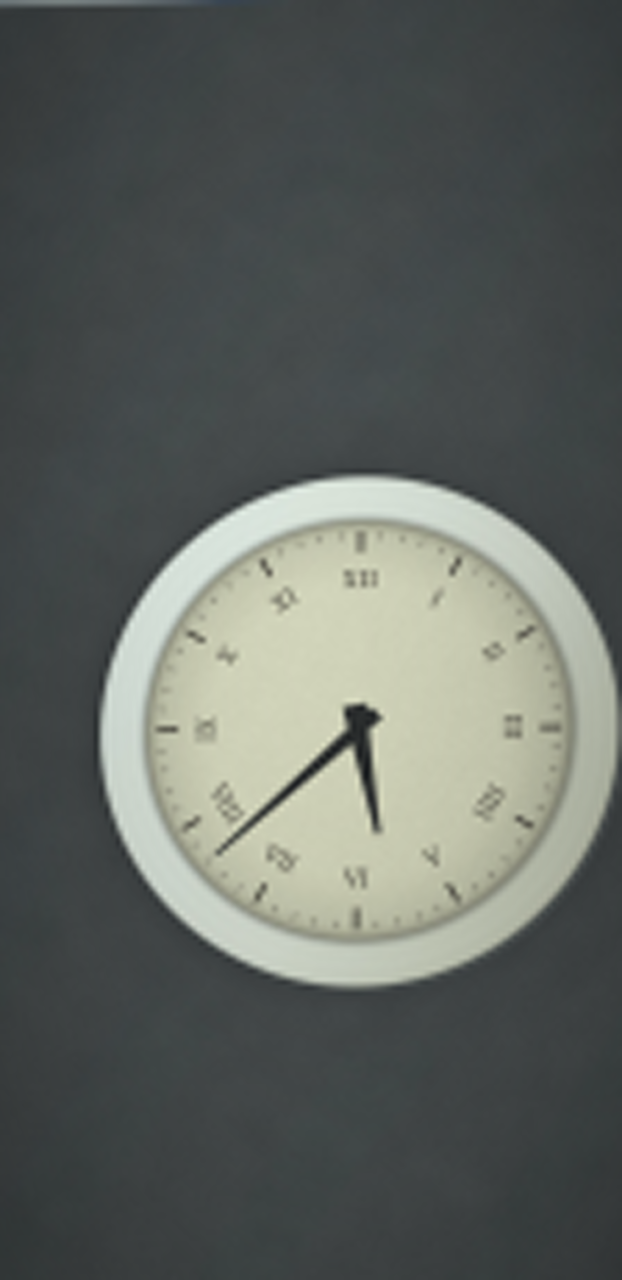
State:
5,38
